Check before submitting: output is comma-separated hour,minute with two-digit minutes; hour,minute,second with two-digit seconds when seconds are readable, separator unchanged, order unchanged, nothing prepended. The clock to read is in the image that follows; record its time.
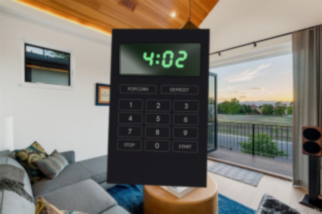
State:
4,02
